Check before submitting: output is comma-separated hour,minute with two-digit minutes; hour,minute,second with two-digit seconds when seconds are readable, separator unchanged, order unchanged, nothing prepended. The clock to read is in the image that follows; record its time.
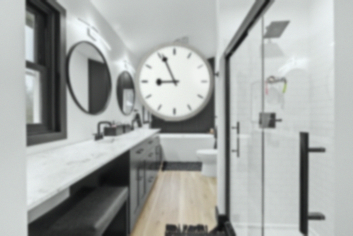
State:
8,56
